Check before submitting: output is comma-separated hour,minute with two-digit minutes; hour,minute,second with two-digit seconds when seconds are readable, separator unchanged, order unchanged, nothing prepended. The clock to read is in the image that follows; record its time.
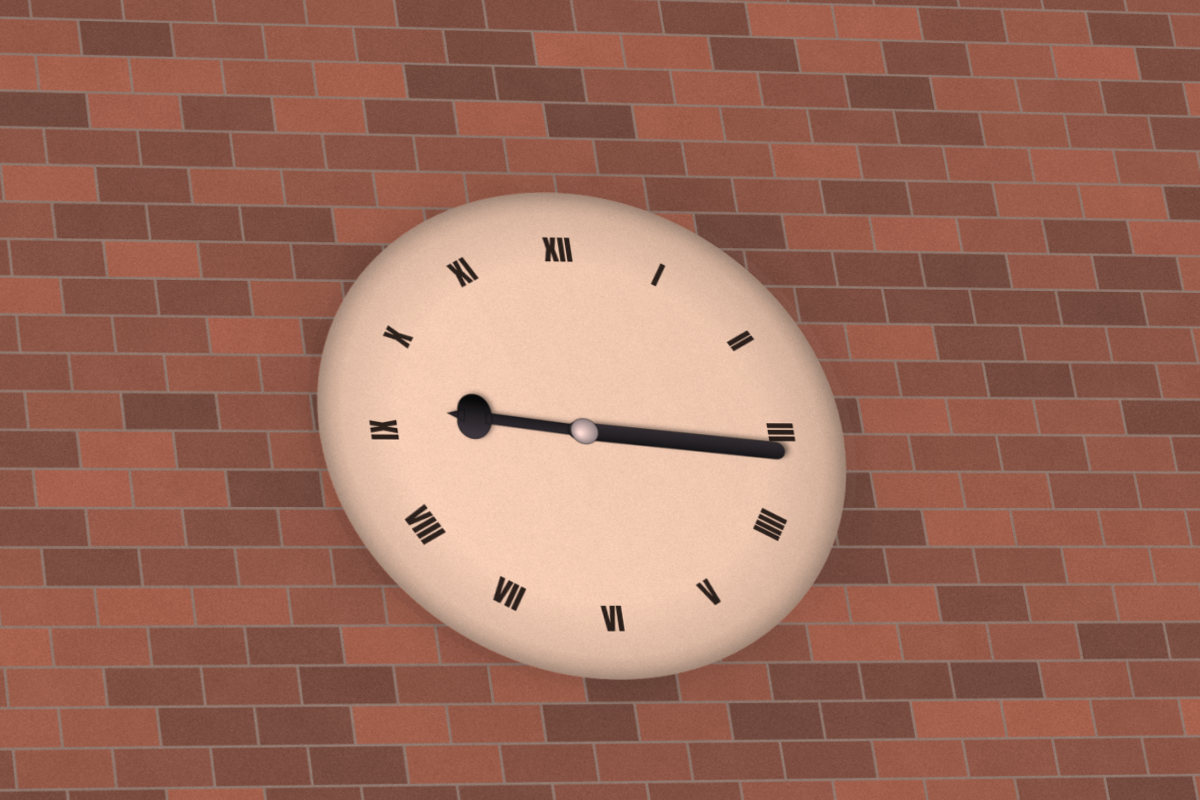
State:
9,16
